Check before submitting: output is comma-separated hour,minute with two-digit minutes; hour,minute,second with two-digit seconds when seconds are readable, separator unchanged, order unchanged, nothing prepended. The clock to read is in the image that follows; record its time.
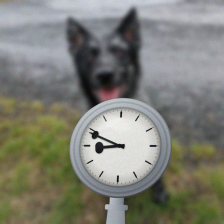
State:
8,49
